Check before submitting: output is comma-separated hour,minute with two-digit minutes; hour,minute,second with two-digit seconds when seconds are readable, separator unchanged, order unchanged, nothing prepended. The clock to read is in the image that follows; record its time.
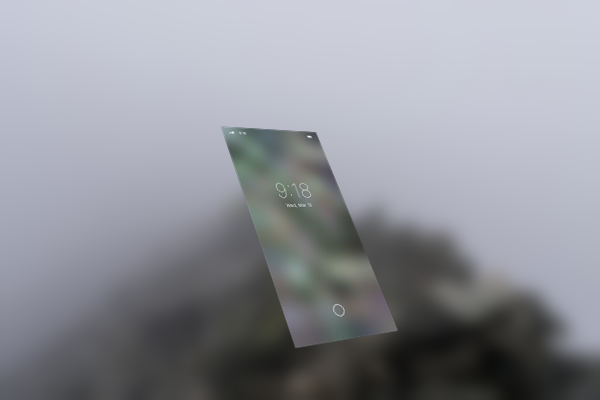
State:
9,18
